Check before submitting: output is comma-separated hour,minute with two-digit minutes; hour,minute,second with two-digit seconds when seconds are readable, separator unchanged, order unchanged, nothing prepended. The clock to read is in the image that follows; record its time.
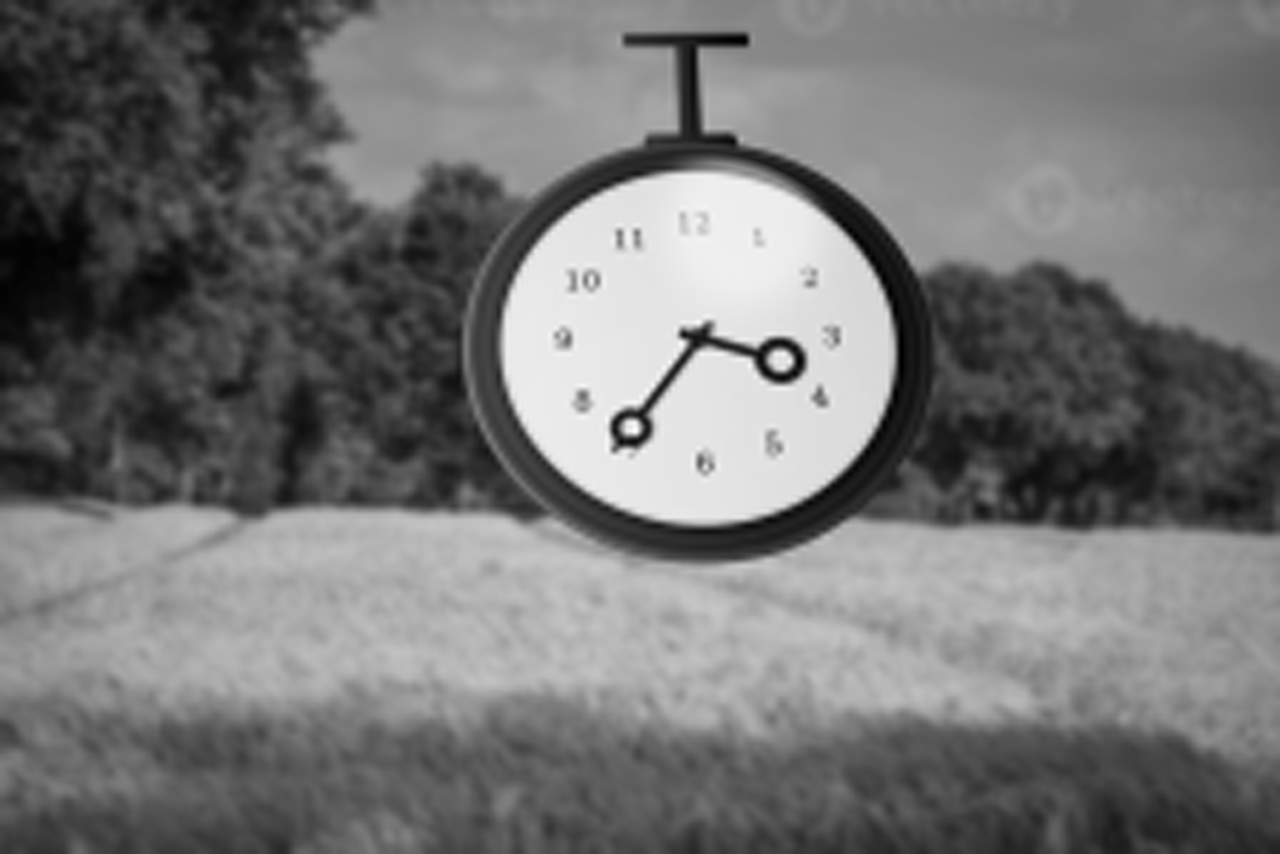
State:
3,36
